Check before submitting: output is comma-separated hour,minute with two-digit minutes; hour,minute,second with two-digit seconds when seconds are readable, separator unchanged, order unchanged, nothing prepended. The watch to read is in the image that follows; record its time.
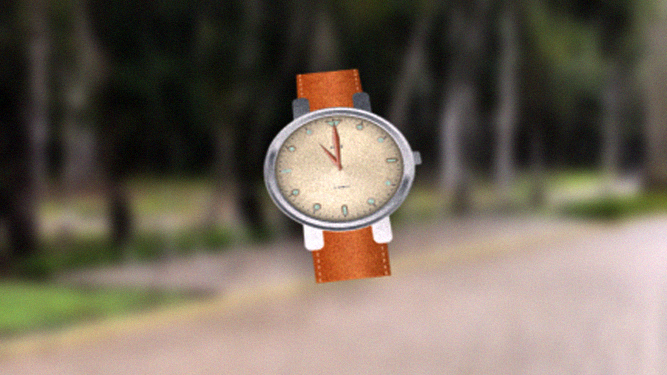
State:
11,00
